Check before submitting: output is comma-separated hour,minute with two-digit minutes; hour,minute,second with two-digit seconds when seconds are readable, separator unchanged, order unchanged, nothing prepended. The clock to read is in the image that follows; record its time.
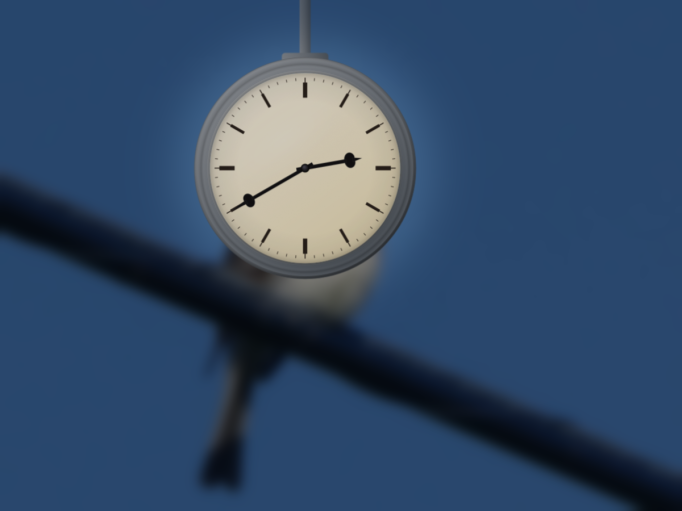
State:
2,40
